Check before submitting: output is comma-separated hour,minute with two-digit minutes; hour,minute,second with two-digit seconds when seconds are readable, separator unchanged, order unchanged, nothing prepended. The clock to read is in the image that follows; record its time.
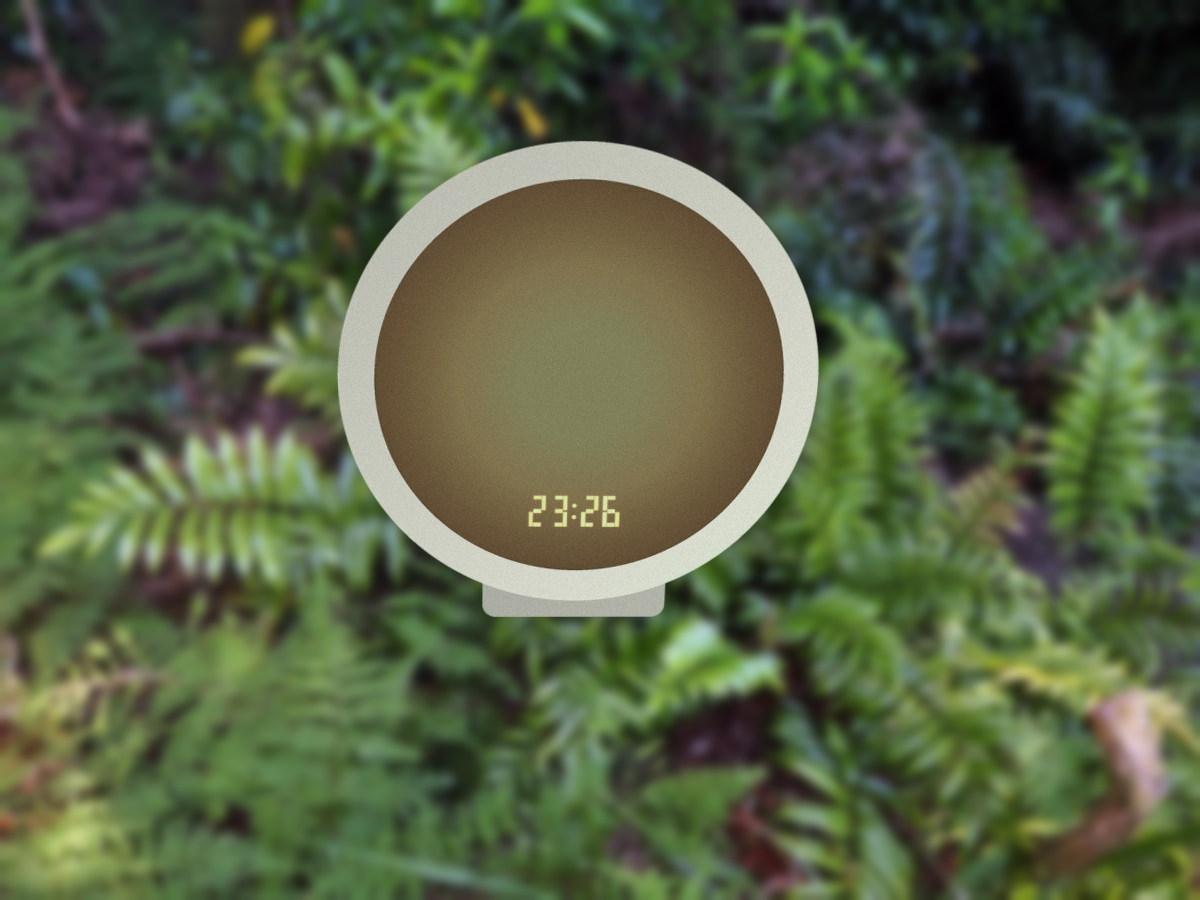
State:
23,26
